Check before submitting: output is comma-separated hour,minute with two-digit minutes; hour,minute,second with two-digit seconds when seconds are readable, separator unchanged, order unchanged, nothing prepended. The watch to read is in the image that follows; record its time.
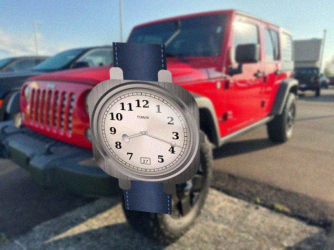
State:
8,18
